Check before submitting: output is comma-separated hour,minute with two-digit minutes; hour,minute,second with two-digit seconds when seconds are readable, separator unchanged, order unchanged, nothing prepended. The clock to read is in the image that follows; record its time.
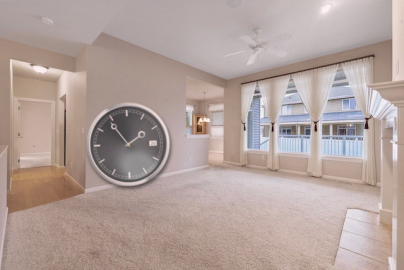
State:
1,54
